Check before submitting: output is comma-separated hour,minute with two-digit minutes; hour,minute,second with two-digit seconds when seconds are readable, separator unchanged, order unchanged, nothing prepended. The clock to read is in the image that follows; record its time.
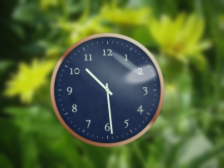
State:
10,29
